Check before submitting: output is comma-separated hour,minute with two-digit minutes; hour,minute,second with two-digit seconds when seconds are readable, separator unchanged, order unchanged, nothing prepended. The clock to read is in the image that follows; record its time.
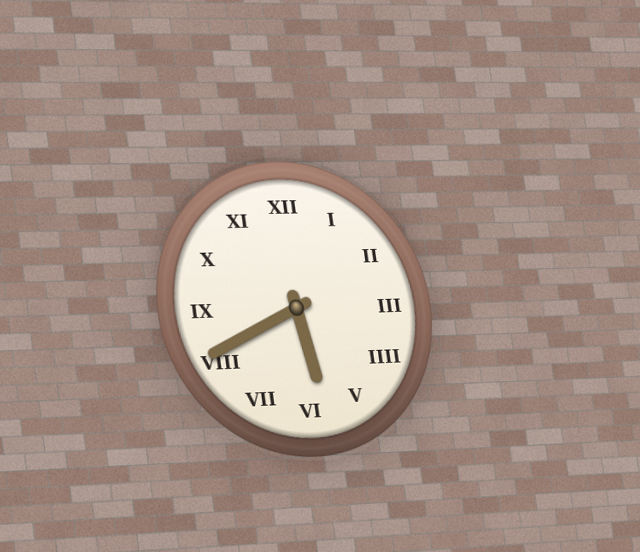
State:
5,41
